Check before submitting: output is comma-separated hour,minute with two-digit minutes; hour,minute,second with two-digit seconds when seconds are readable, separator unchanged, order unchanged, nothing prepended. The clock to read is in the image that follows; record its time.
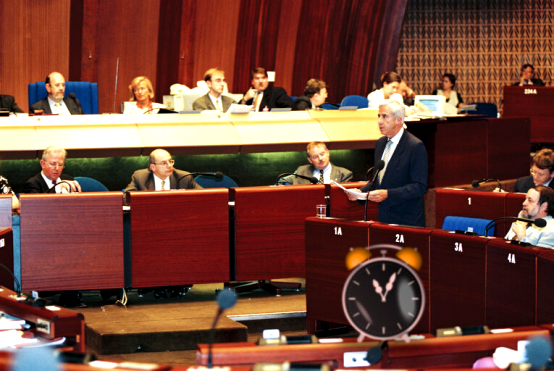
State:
11,04
